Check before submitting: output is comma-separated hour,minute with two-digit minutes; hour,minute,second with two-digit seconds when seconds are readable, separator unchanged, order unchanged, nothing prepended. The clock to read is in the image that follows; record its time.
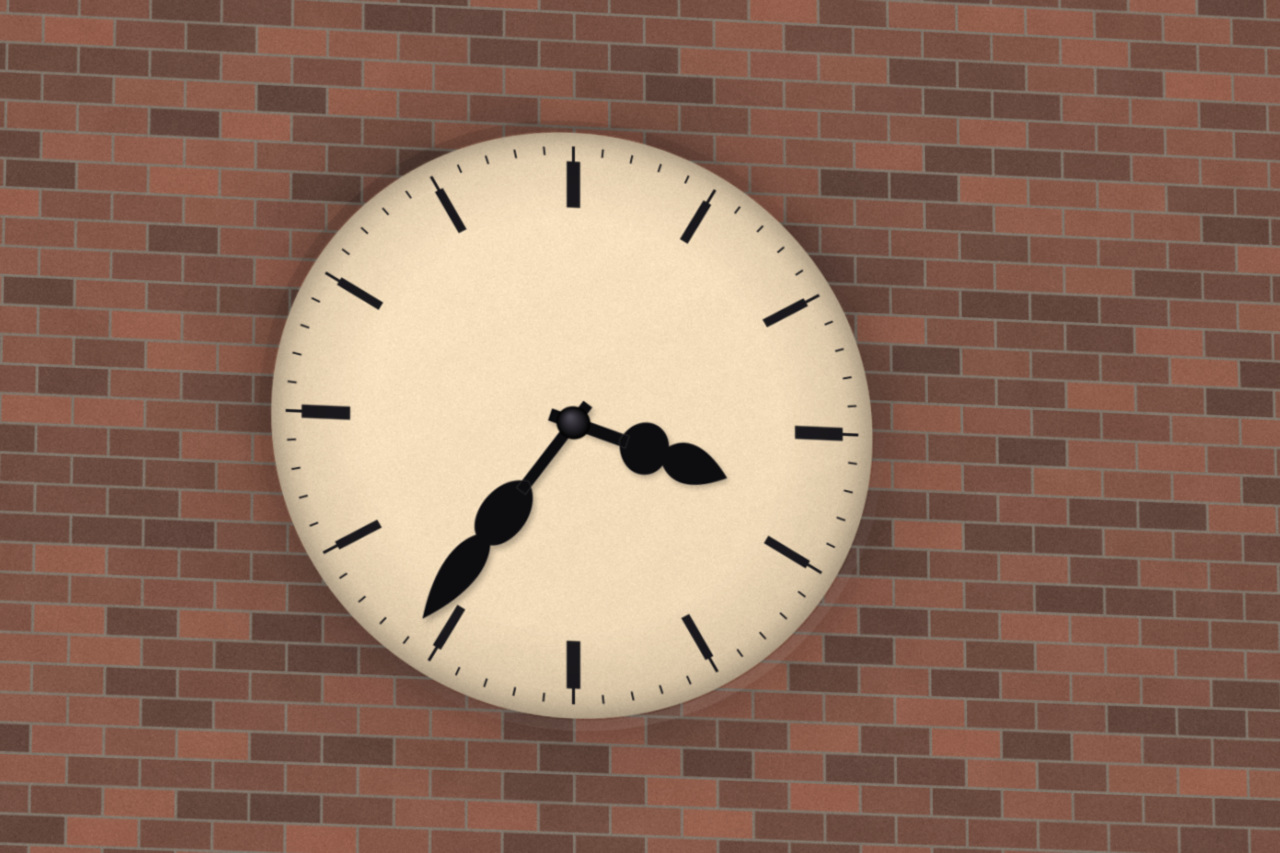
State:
3,36
